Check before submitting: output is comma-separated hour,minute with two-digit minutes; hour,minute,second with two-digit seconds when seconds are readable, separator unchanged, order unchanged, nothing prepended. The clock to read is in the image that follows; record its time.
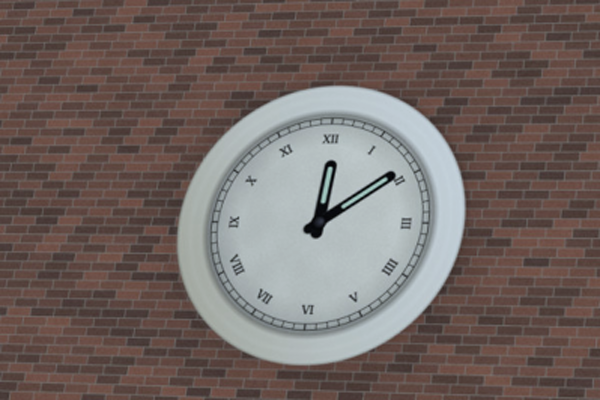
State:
12,09
